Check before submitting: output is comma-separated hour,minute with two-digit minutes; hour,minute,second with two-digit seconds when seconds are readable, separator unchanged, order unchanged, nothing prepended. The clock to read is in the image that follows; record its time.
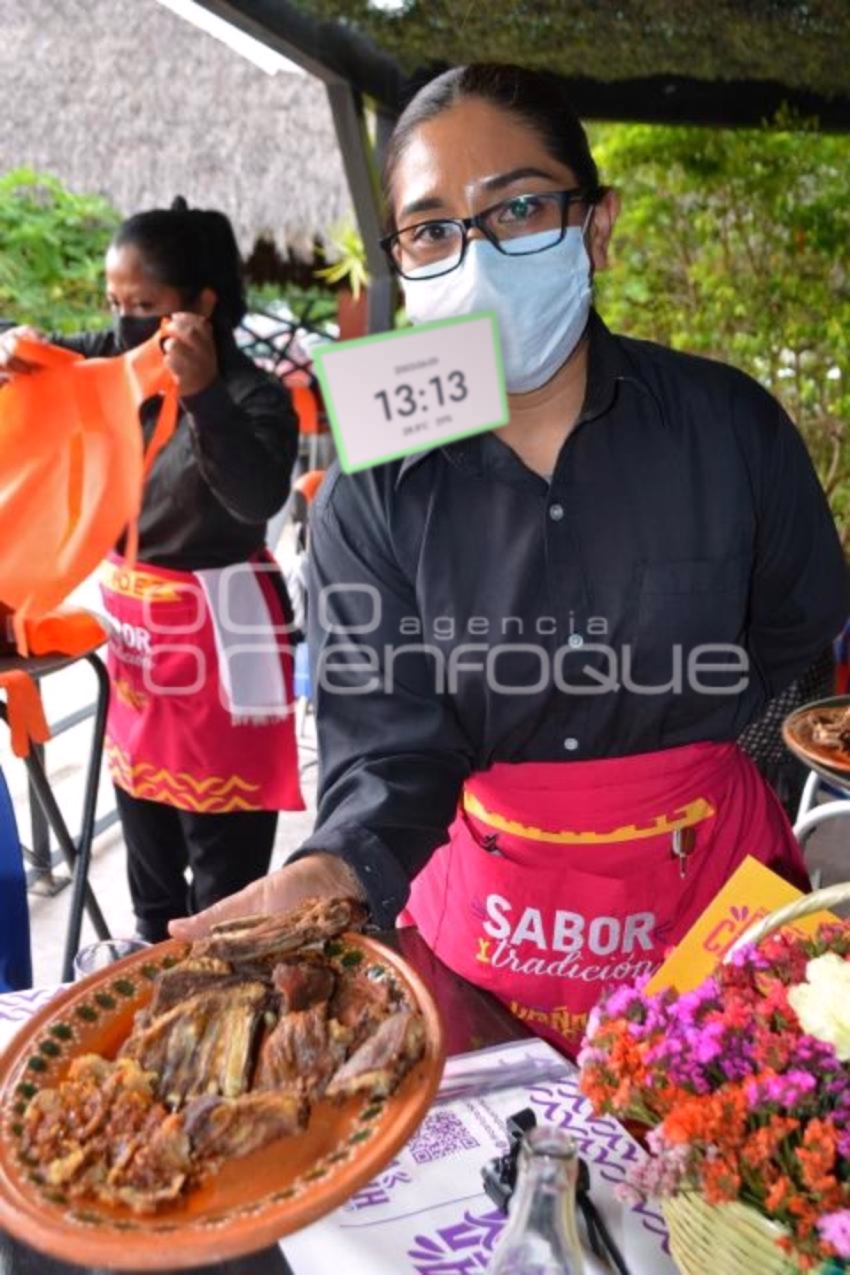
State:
13,13
